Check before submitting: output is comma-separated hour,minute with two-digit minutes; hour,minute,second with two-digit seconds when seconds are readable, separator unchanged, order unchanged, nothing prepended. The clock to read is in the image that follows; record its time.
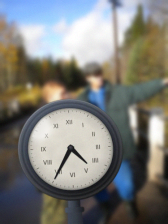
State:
4,35
